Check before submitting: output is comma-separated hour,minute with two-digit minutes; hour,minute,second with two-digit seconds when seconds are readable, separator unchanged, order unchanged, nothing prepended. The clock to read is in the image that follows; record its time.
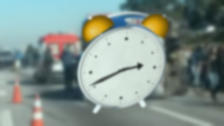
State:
2,41
